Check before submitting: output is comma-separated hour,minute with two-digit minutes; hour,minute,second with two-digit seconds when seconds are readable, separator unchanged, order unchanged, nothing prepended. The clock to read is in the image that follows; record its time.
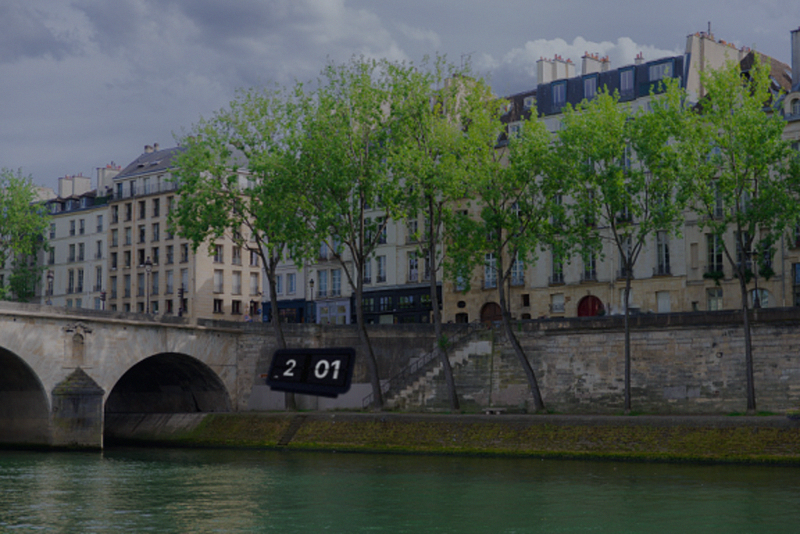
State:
2,01
